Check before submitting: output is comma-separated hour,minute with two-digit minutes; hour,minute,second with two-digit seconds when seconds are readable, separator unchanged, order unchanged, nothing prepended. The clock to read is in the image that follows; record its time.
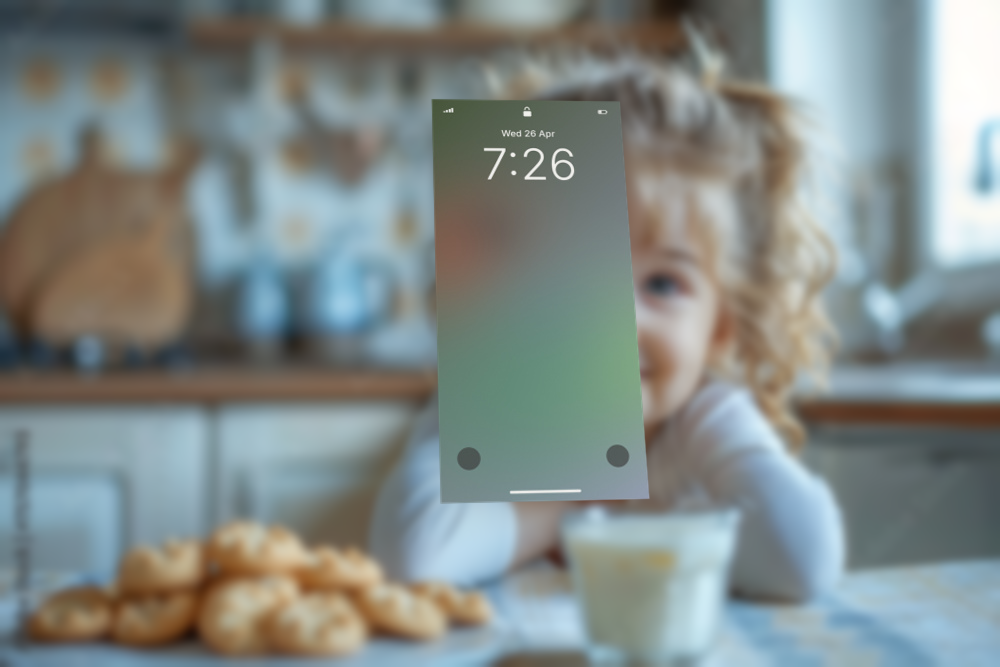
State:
7,26
